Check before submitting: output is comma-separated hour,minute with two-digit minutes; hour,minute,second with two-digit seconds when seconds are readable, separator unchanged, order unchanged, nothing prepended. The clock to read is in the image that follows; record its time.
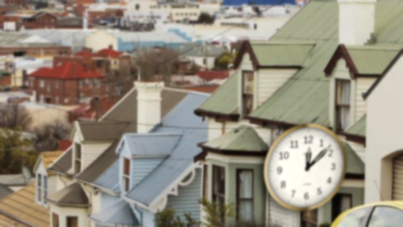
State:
12,08
